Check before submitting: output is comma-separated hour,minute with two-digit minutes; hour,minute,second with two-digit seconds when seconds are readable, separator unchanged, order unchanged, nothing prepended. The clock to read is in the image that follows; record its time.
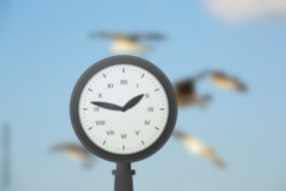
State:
1,47
